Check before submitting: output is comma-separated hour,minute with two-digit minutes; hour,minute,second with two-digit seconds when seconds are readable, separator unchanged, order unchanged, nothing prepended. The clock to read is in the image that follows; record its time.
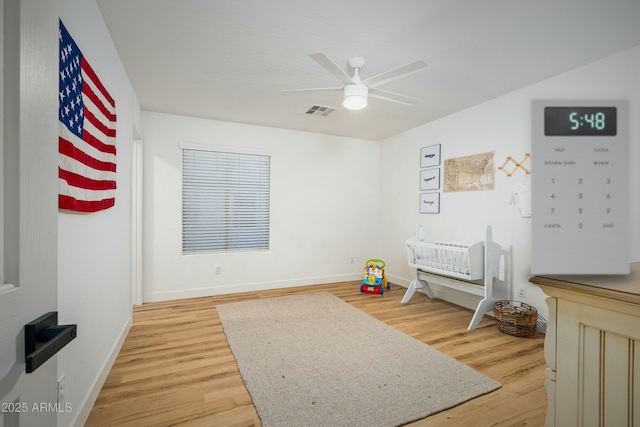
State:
5,48
